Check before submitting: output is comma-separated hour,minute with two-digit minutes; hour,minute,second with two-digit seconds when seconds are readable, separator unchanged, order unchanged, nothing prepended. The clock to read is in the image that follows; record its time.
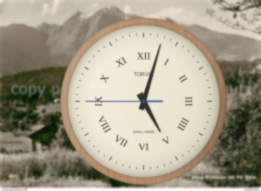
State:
5,02,45
